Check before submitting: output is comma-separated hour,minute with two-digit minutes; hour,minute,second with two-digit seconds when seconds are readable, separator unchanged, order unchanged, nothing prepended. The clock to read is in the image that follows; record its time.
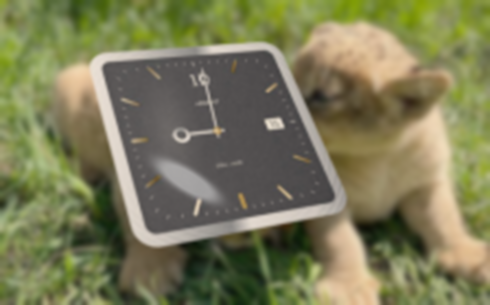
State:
9,01
